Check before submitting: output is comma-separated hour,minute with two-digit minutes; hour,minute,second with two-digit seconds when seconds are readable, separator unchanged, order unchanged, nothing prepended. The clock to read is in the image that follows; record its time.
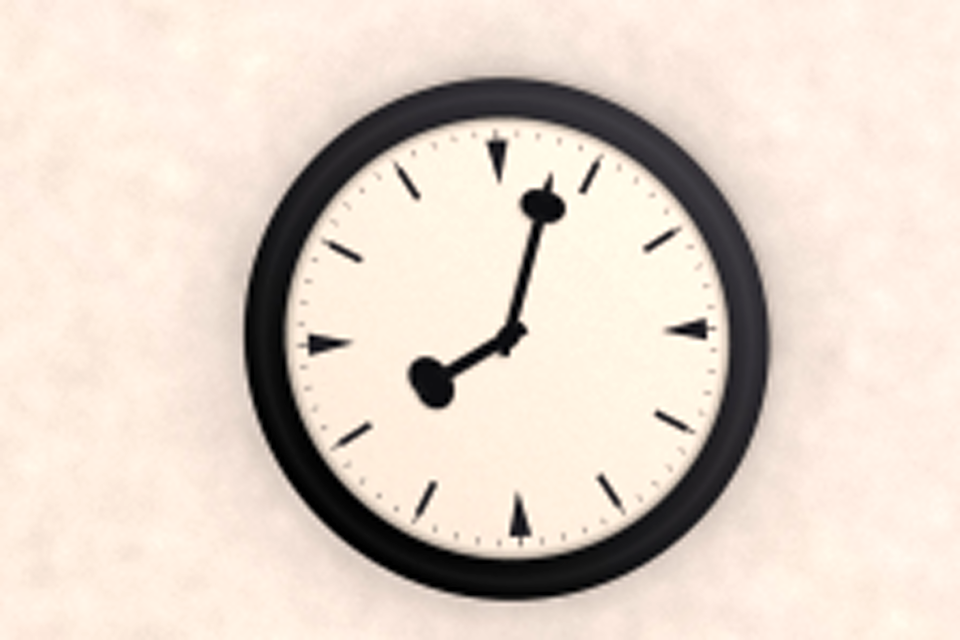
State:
8,03
